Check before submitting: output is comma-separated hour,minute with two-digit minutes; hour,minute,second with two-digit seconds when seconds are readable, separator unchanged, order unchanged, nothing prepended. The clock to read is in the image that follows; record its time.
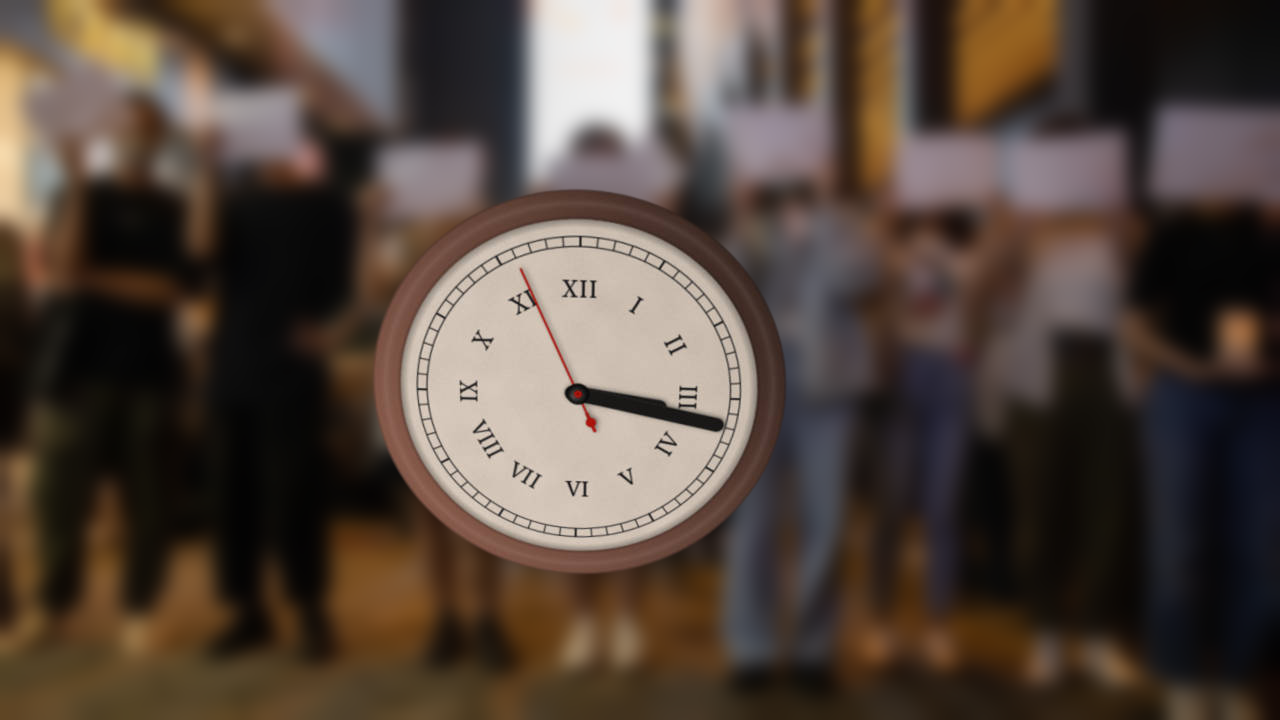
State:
3,16,56
